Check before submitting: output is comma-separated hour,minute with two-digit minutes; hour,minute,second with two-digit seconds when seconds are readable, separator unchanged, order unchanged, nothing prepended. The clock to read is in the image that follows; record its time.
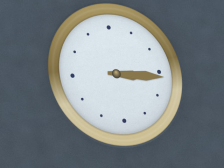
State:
3,16
